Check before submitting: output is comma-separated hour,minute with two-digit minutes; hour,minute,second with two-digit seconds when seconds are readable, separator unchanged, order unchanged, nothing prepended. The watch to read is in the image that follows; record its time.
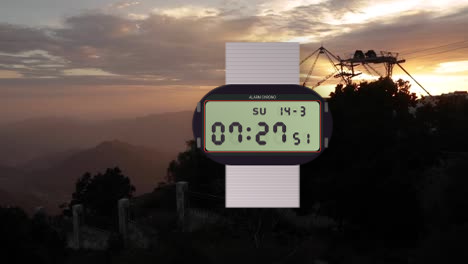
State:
7,27,51
